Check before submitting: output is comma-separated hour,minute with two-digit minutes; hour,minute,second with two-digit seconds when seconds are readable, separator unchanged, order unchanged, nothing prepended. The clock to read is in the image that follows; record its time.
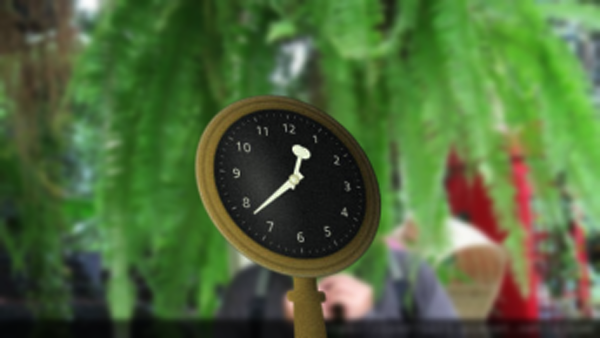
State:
12,38
